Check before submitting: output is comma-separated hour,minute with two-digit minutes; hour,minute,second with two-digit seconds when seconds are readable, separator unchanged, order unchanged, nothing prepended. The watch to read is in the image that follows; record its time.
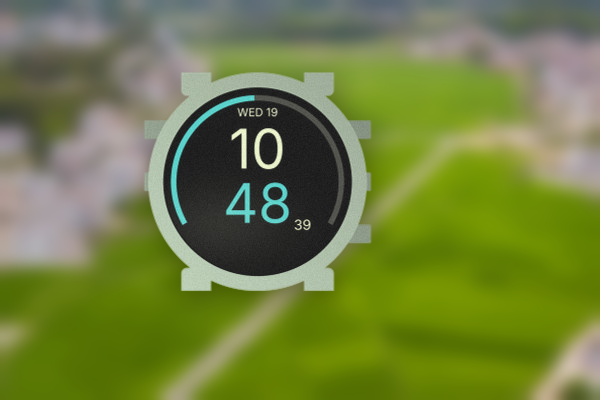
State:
10,48,39
